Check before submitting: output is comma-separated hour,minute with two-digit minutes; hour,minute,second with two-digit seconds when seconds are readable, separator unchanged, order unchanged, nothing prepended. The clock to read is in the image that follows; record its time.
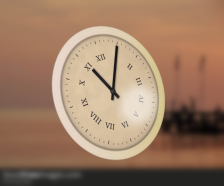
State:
11,05
